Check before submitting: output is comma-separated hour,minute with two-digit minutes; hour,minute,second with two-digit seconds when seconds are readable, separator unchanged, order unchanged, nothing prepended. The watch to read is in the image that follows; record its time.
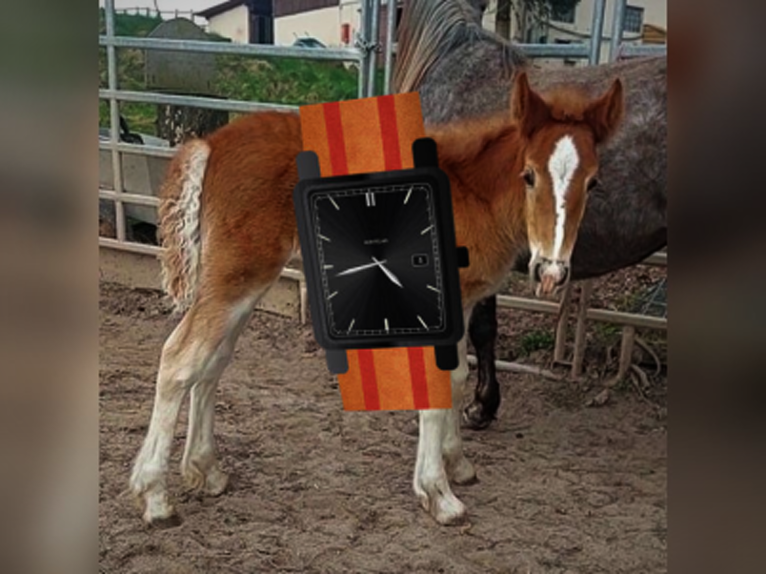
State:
4,43
